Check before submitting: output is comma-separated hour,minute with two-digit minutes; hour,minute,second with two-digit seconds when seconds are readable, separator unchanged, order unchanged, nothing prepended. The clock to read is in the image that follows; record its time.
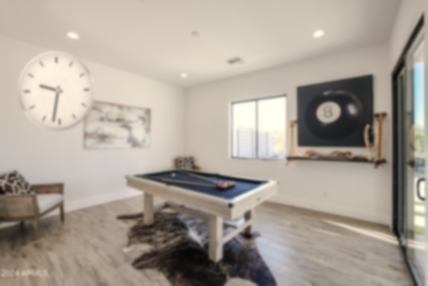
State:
9,32
